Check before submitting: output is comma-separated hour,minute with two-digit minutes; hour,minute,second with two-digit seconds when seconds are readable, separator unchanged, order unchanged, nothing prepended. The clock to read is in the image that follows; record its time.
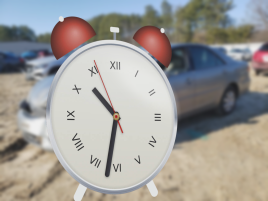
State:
10,31,56
